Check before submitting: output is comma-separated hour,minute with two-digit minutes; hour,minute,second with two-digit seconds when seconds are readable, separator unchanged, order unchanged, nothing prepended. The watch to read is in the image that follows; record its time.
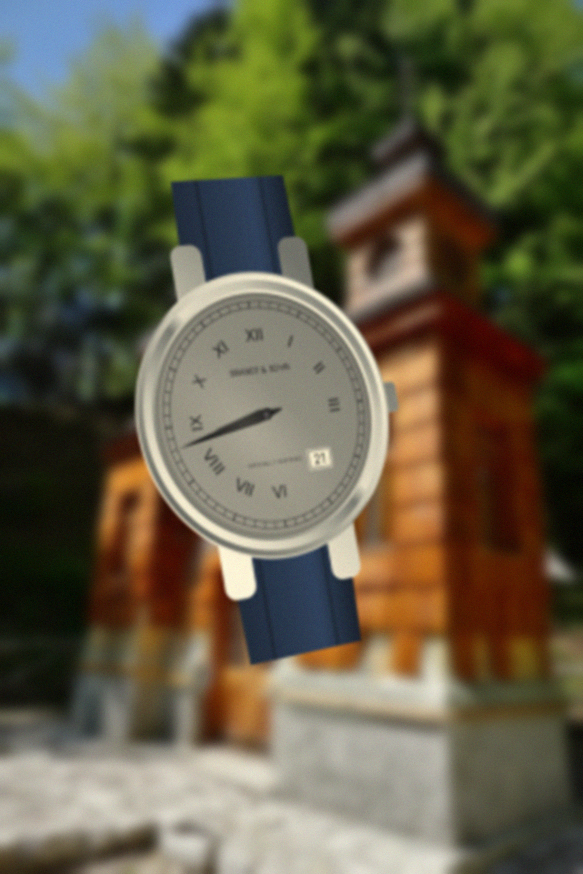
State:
8,43
